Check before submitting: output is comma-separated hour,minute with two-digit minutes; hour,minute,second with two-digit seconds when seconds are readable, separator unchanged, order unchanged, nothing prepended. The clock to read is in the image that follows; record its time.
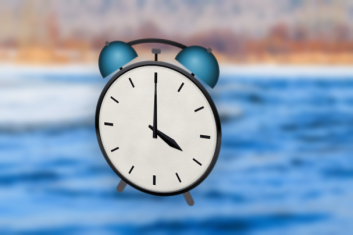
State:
4,00
